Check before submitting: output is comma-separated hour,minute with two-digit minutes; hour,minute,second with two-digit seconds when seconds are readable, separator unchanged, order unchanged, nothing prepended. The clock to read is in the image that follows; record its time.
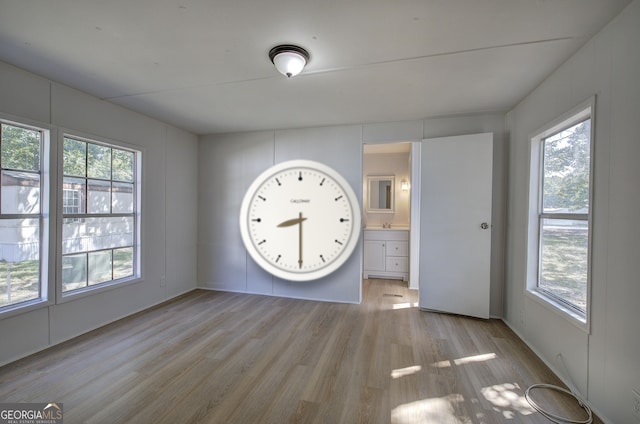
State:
8,30
